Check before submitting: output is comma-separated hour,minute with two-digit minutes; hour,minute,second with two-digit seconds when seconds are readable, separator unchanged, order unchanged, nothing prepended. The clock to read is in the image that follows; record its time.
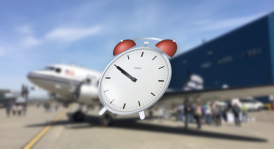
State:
9,50
